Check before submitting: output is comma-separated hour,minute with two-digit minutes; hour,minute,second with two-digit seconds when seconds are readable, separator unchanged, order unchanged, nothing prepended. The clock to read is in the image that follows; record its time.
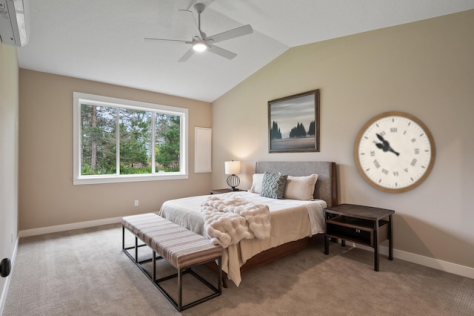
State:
9,53
